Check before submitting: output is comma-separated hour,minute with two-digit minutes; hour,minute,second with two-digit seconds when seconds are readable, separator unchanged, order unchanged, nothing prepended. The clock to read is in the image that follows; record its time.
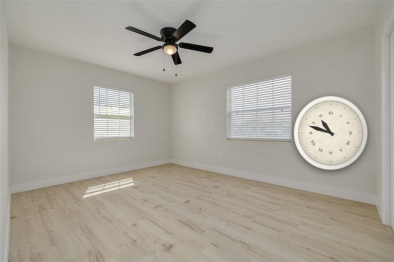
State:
10,48
